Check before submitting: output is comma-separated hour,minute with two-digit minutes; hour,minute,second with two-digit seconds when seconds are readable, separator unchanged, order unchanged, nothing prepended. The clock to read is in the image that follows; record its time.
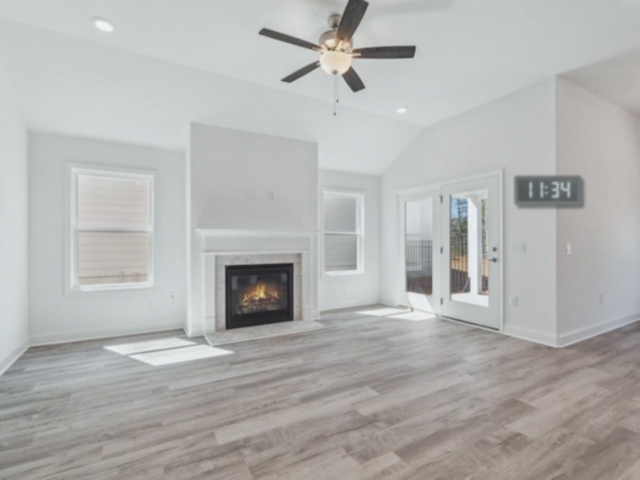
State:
11,34
